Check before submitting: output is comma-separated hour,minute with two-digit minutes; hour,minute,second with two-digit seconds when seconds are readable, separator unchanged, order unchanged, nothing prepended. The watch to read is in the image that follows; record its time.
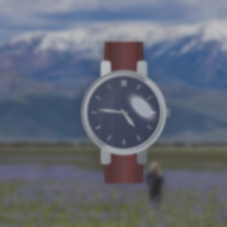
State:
4,46
